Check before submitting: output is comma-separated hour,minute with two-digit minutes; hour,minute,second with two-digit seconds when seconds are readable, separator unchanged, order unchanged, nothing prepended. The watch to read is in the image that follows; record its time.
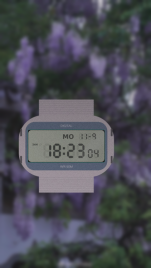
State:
18,23,04
